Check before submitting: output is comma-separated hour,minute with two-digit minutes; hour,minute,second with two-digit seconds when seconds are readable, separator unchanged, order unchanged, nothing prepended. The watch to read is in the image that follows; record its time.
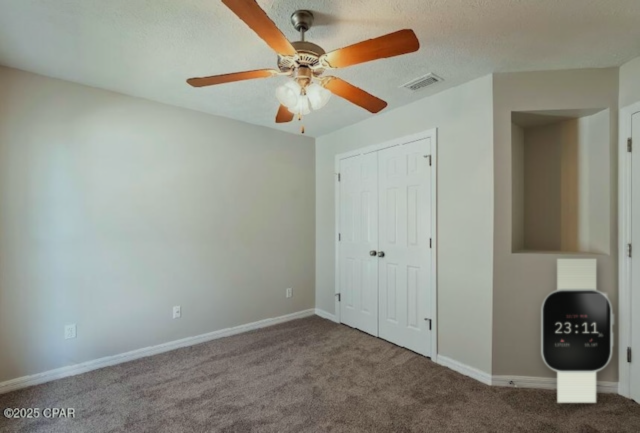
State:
23,11
